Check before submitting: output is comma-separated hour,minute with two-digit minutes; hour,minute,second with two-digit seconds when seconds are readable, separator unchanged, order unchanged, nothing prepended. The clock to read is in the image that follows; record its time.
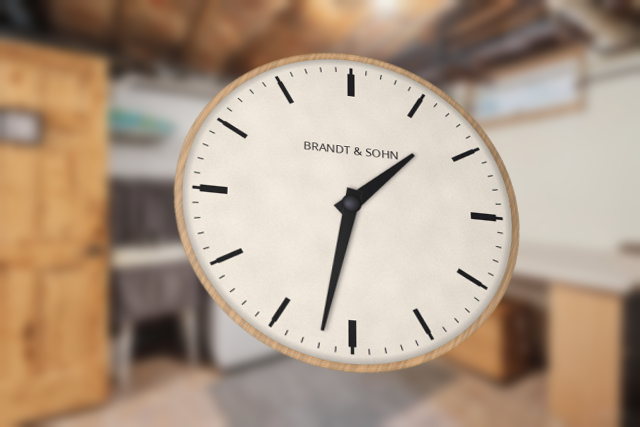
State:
1,32
